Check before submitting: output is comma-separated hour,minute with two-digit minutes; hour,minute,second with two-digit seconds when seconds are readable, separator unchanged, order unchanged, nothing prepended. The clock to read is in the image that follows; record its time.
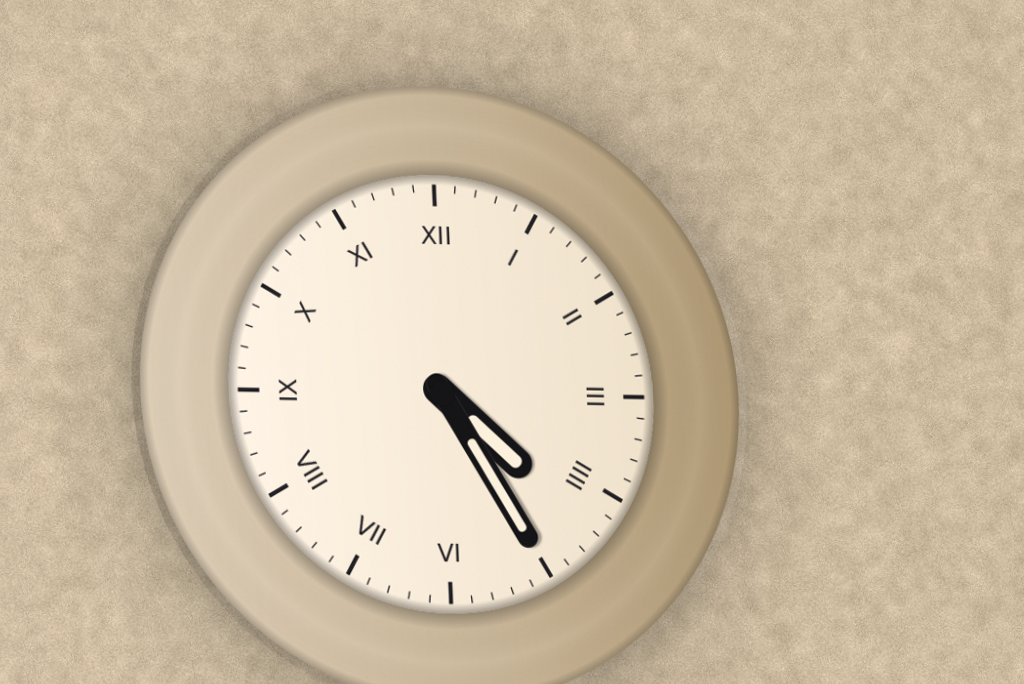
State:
4,25
